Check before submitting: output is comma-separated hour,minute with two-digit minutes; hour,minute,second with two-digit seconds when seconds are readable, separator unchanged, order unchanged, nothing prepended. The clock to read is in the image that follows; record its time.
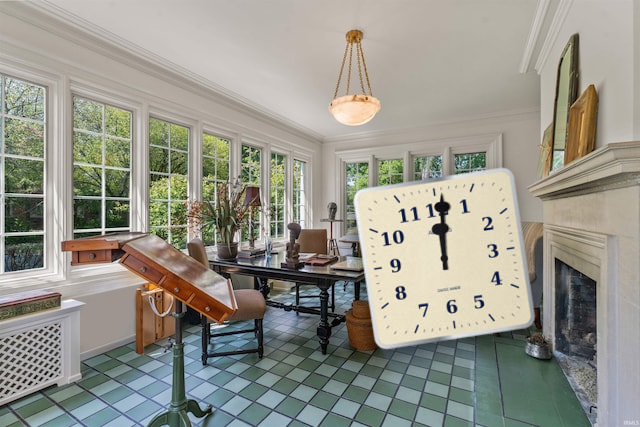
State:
12,01
